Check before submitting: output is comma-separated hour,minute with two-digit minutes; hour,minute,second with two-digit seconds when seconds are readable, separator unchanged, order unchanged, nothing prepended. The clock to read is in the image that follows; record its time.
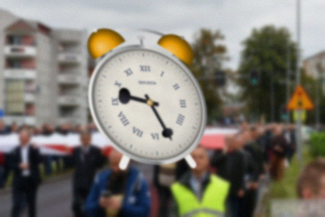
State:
9,26
